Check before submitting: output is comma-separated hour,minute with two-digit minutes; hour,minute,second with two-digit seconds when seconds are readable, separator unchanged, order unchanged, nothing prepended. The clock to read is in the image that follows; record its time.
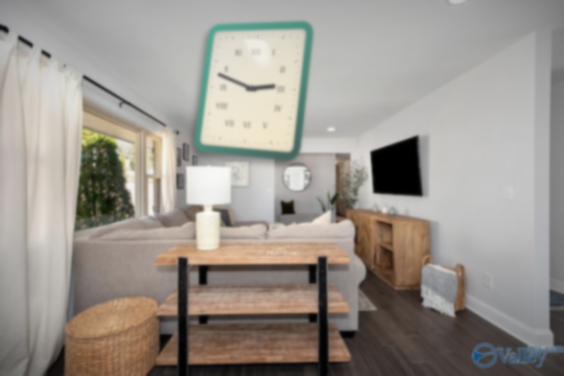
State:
2,48
